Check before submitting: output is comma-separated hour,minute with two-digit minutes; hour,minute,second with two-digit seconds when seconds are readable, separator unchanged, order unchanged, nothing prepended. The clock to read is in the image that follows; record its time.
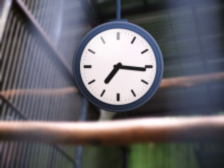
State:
7,16
